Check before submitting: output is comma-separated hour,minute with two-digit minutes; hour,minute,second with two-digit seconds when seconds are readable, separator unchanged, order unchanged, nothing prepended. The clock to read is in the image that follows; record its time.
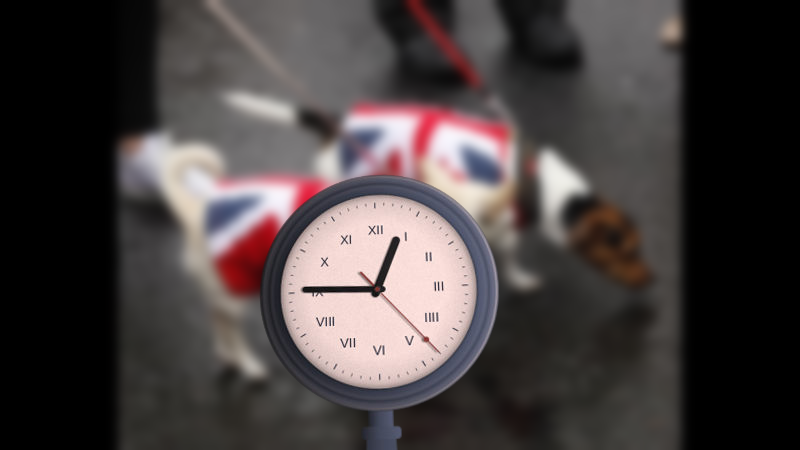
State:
12,45,23
